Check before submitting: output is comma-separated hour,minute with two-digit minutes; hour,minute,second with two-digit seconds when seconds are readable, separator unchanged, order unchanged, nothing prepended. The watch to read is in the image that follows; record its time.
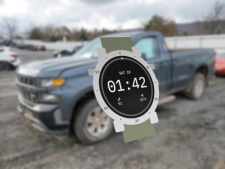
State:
1,42
